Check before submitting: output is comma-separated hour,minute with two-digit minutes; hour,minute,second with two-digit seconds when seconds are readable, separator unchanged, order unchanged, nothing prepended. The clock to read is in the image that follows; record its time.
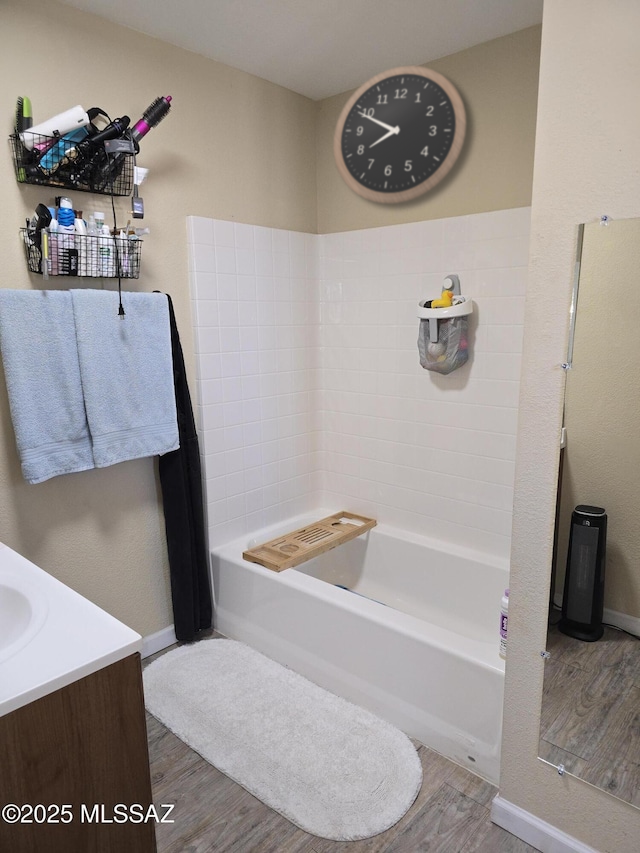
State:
7,49
